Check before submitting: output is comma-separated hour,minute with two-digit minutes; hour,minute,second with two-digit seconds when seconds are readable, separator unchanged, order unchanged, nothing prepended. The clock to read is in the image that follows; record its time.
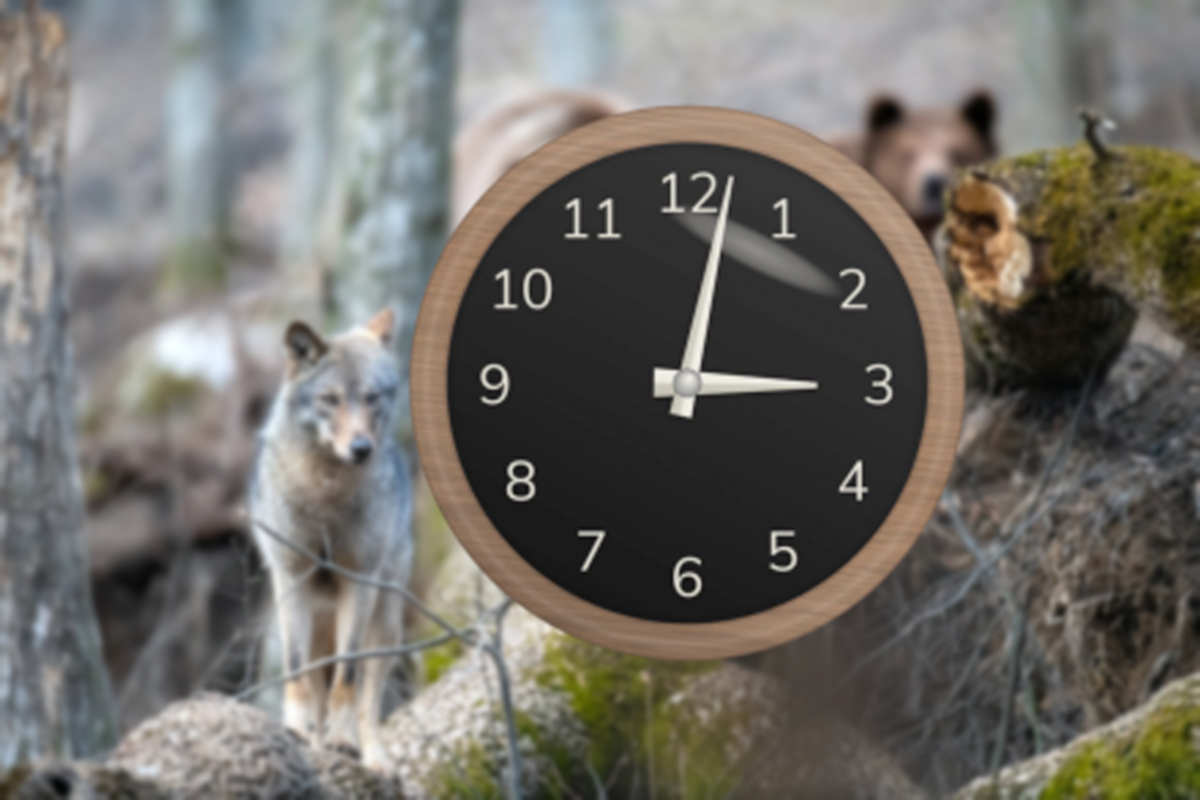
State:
3,02
